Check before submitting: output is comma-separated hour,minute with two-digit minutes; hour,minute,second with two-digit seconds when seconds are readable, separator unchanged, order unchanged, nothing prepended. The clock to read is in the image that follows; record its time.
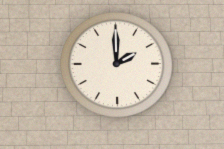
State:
2,00
